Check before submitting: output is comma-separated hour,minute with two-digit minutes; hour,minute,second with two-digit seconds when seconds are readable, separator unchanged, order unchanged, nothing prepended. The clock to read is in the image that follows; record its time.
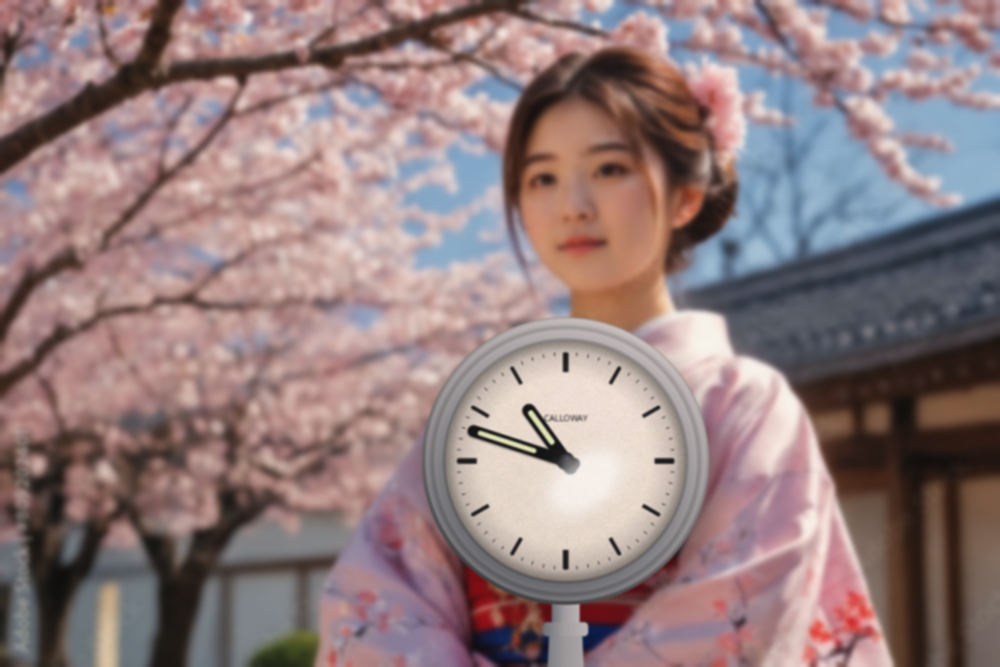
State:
10,48
